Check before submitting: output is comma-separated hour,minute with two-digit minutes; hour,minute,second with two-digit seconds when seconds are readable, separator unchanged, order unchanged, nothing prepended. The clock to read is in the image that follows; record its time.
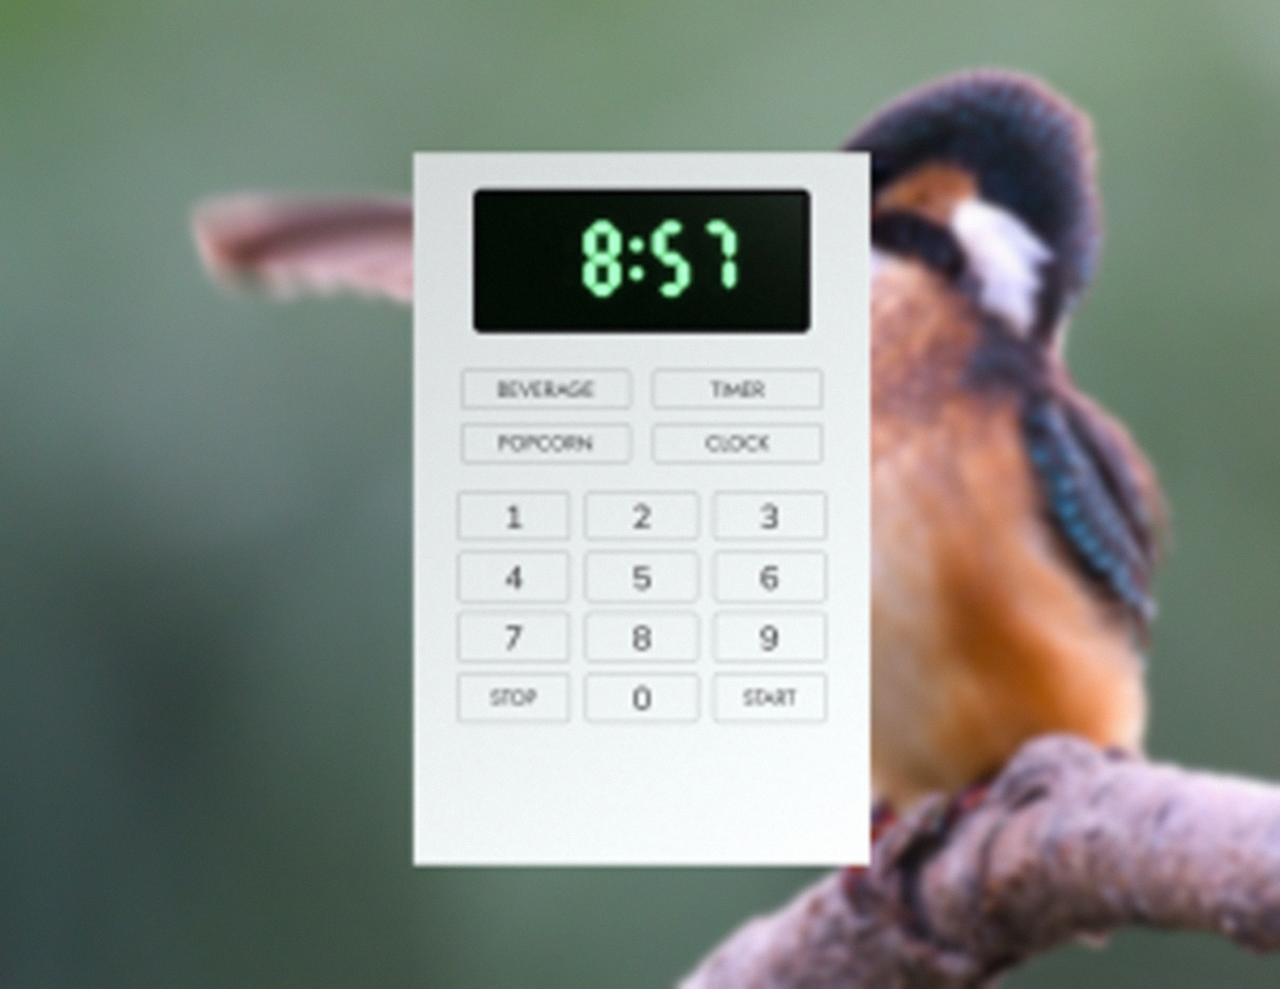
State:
8,57
